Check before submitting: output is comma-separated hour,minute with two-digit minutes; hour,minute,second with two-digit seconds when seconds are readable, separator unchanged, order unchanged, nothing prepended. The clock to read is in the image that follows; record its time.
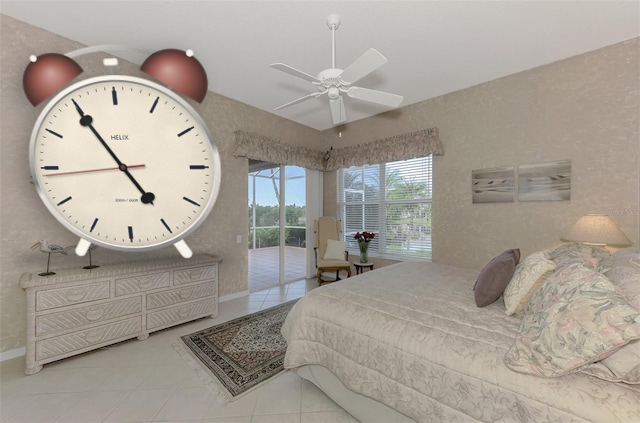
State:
4,54,44
